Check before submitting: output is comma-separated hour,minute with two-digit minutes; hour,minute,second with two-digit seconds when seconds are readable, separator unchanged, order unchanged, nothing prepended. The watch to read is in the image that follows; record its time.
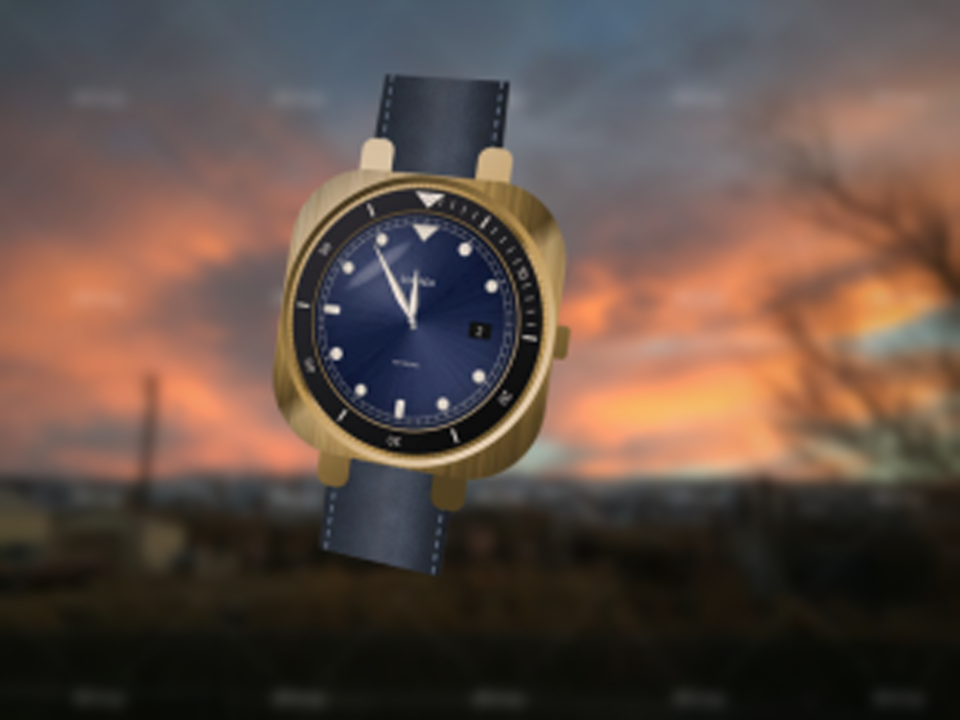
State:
11,54
